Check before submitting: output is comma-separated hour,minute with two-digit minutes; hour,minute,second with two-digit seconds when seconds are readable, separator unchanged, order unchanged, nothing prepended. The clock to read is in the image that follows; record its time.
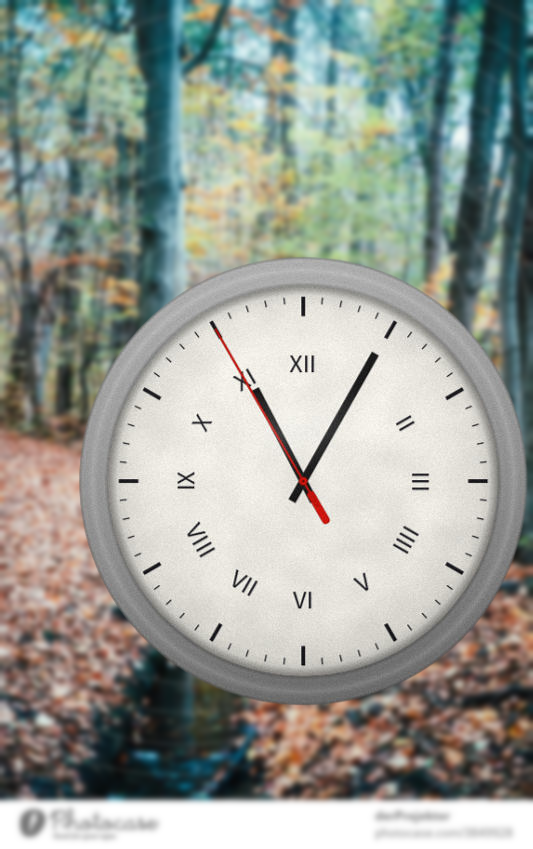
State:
11,04,55
